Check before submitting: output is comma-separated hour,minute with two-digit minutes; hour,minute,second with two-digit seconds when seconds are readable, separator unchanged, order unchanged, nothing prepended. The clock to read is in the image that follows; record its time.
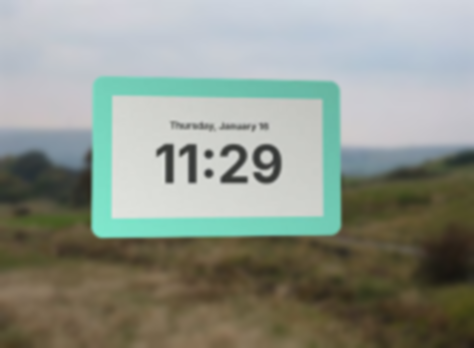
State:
11,29
